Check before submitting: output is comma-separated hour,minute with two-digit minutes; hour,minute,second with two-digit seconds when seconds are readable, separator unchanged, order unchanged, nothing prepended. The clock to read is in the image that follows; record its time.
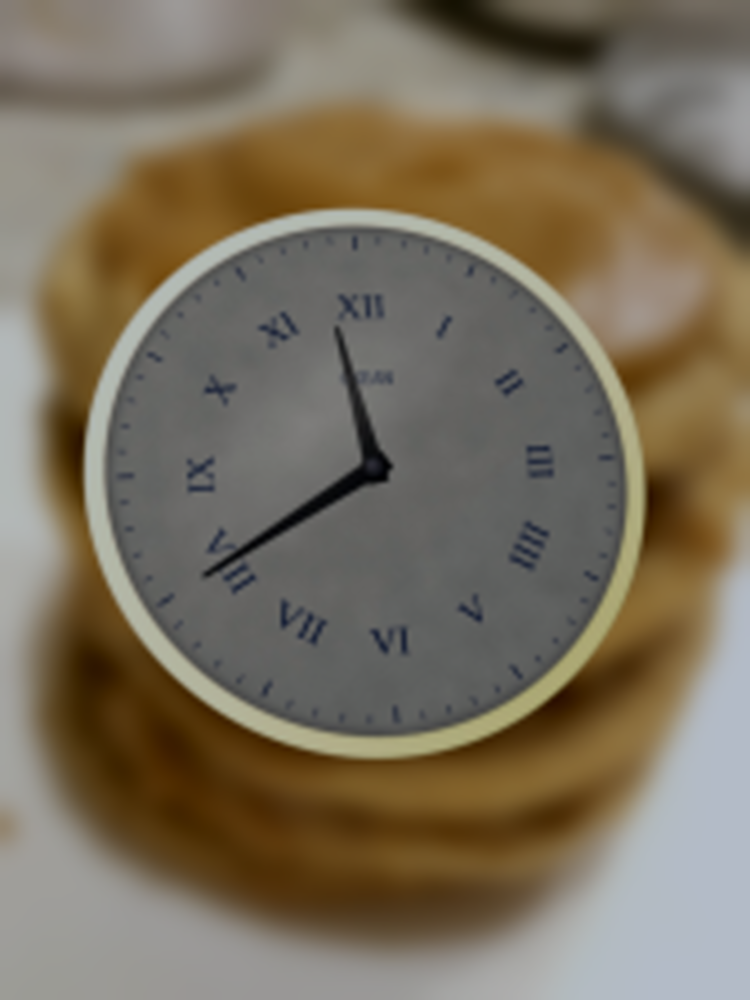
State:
11,40
